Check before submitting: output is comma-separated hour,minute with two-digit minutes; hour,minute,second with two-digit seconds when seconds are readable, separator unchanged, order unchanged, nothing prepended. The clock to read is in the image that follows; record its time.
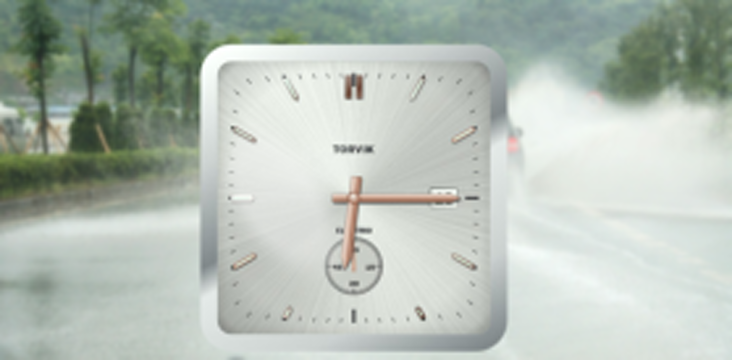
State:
6,15
